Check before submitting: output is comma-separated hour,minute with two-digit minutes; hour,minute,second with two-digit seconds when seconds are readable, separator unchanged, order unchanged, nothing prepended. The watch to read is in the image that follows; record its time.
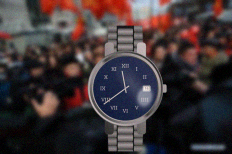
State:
11,39
